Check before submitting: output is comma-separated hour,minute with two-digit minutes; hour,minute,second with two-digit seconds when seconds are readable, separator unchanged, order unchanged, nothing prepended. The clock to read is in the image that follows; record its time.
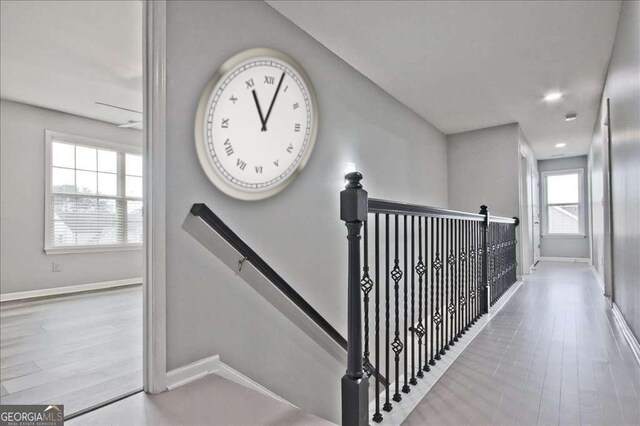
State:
11,03
